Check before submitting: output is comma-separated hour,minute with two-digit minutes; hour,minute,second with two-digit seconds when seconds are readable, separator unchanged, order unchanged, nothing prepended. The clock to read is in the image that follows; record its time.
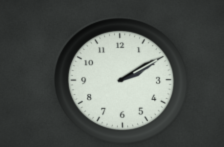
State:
2,10
